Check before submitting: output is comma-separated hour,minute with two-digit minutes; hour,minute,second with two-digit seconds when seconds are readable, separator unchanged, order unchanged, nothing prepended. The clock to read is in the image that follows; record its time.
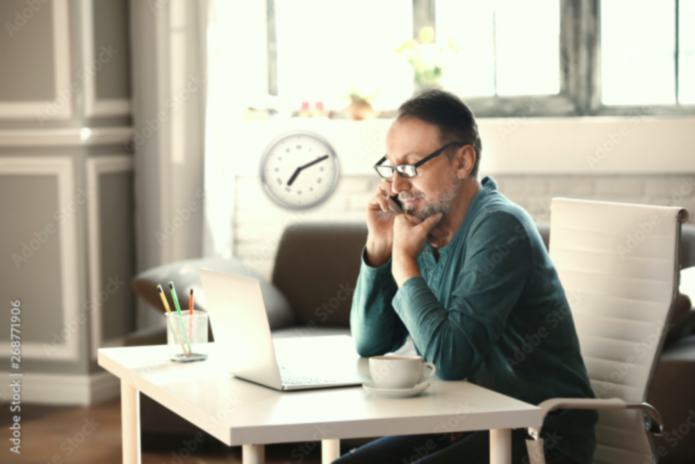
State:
7,11
